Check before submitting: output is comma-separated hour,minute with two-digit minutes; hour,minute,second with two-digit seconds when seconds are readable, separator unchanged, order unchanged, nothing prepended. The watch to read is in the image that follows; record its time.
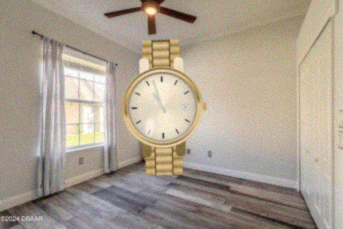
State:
10,57
